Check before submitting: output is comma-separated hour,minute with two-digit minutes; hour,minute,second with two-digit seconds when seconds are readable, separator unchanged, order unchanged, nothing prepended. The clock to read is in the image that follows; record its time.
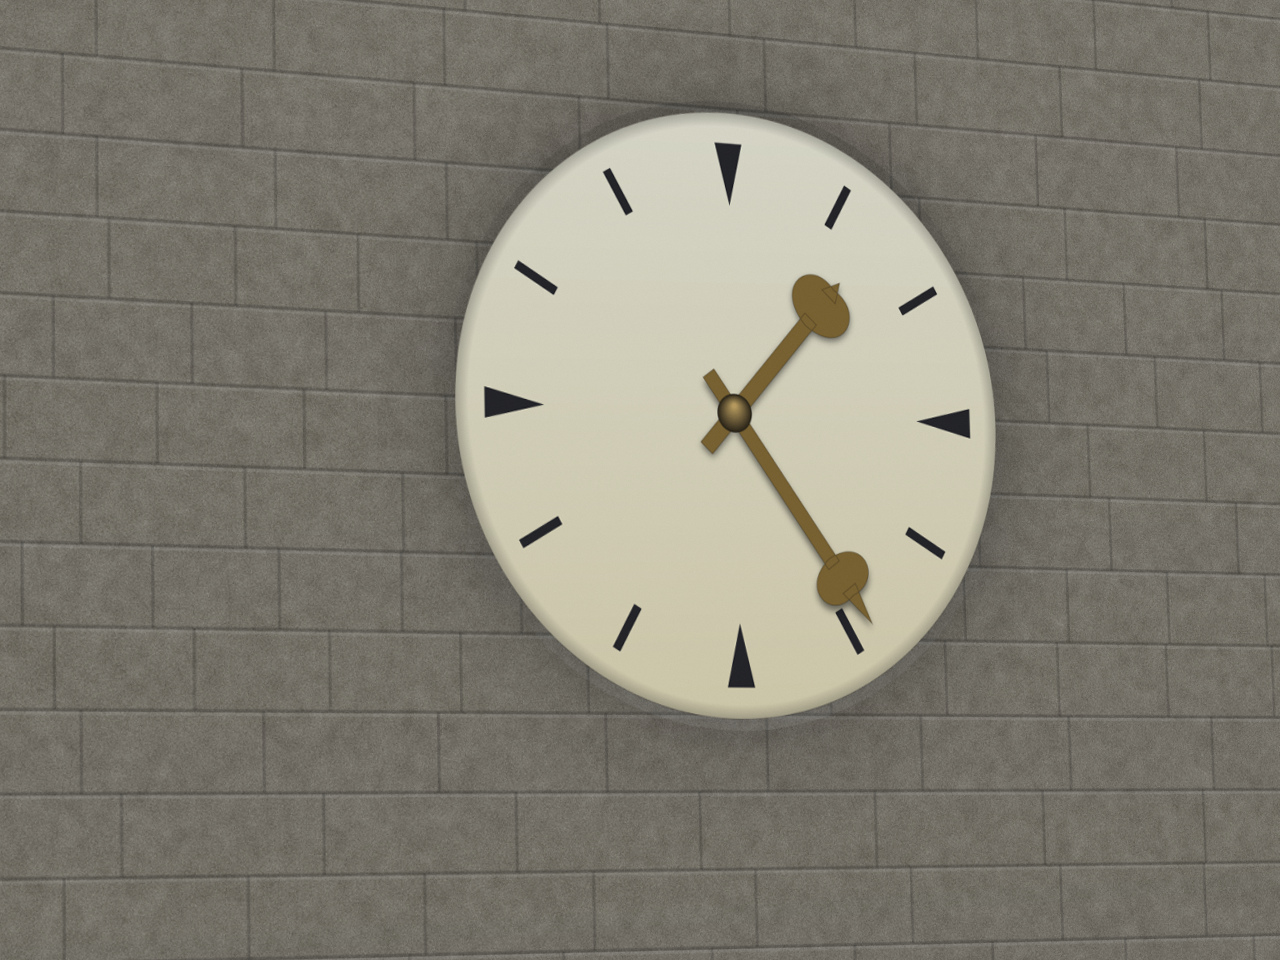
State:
1,24
